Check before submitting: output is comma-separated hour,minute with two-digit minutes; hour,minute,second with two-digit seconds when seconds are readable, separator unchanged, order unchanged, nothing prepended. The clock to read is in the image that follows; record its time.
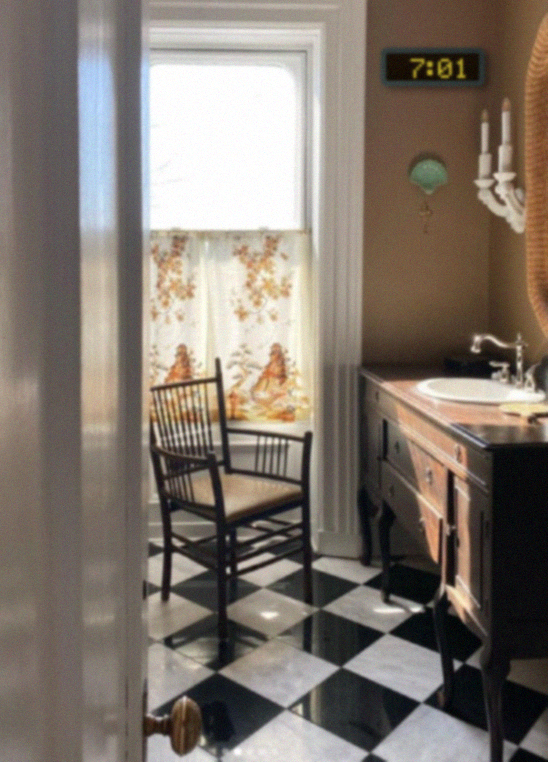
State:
7,01
